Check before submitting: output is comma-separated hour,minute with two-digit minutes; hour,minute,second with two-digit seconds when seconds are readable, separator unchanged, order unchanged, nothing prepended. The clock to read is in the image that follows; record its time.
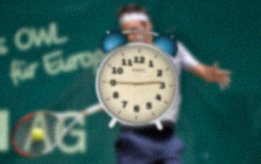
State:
2,45
